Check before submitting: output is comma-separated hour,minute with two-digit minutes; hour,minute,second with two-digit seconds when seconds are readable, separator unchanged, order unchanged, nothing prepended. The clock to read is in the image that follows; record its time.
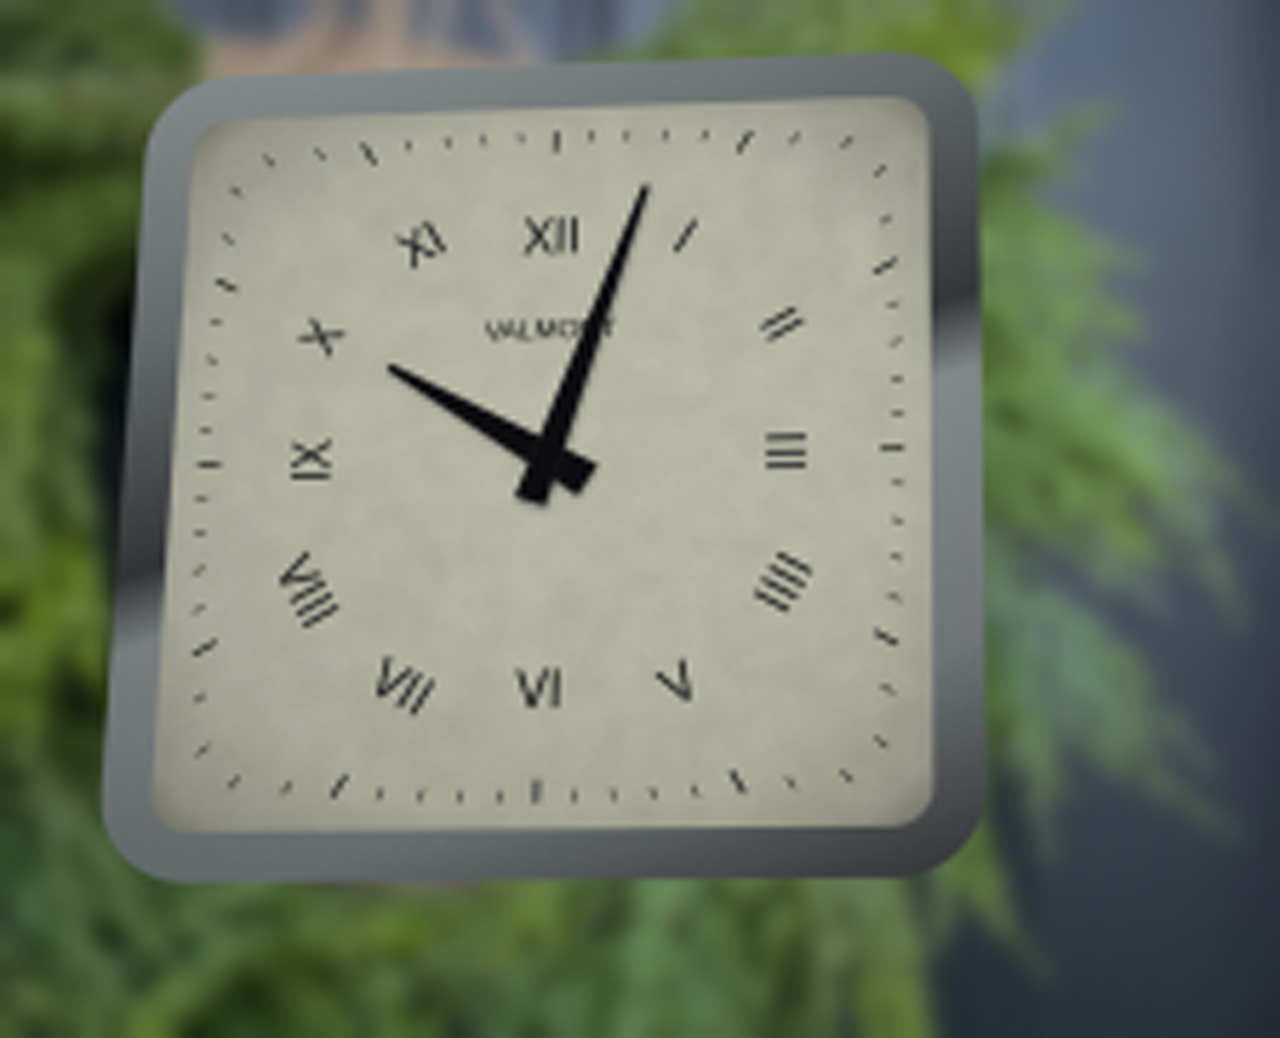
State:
10,03
